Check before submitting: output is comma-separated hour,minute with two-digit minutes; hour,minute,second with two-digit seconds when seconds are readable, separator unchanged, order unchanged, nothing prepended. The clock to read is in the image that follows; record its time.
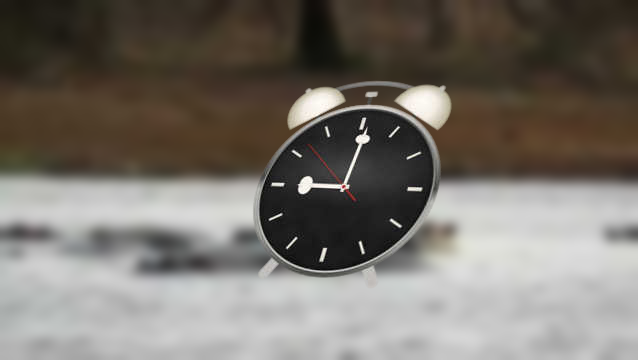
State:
9,00,52
